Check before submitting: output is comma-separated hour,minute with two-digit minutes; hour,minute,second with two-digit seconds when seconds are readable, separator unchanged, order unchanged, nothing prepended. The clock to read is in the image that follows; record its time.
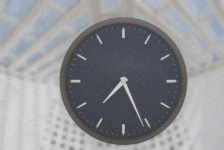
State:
7,26
